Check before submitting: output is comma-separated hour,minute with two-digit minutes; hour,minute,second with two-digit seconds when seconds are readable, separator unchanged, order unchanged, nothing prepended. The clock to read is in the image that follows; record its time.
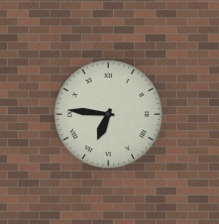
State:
6,46
